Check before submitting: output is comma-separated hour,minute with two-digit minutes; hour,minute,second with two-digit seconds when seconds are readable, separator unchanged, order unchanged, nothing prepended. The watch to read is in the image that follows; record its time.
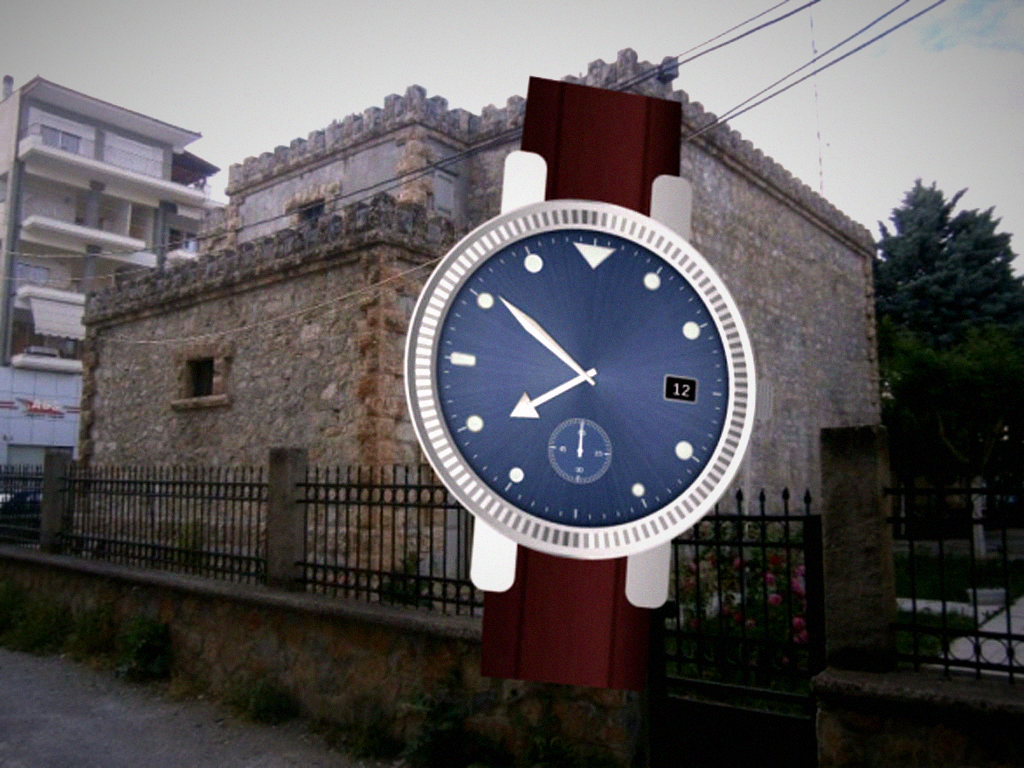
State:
7,51
